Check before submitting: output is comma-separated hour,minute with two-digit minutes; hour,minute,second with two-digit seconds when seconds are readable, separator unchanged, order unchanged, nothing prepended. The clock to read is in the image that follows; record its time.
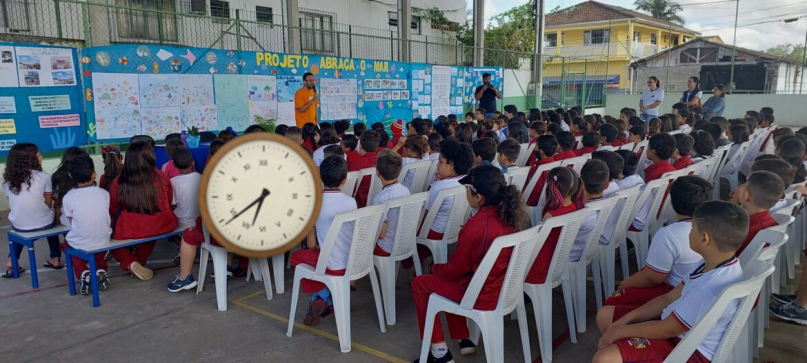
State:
6,39
